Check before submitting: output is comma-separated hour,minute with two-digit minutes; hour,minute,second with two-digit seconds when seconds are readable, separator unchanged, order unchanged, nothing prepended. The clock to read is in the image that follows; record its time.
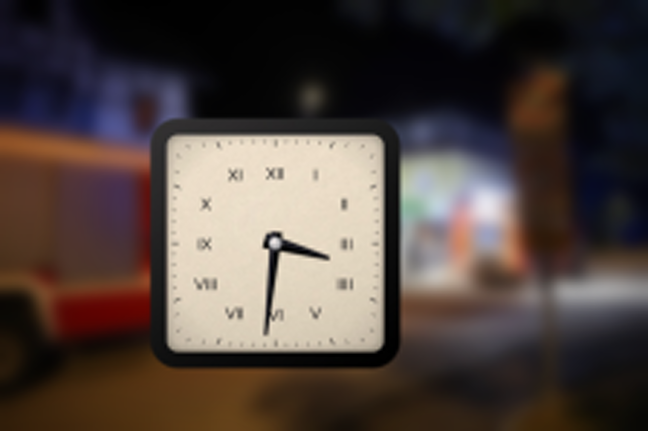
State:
3,31
